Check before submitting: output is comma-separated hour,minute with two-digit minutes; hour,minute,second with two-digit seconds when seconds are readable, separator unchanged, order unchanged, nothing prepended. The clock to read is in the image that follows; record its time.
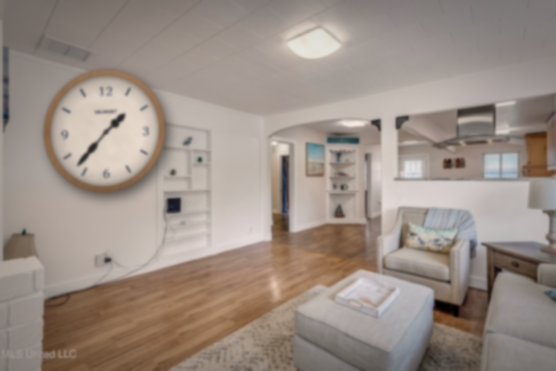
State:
1,37
